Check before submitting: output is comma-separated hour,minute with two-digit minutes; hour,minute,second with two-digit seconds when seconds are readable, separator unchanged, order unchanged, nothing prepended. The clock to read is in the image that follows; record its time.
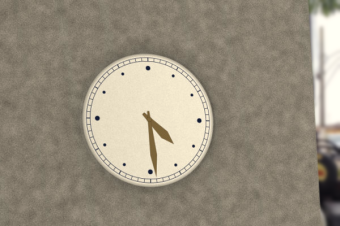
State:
4,29
